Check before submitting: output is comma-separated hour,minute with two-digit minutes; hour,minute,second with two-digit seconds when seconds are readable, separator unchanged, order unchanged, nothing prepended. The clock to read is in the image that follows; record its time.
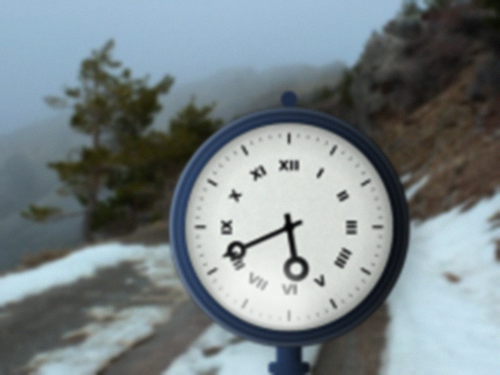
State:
5,41
